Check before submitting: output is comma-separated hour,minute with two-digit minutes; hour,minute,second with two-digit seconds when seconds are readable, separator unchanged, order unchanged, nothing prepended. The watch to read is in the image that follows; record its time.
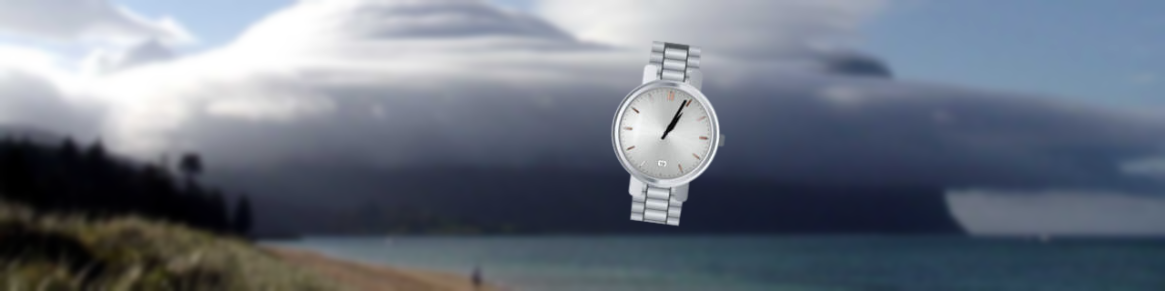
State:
1,04
